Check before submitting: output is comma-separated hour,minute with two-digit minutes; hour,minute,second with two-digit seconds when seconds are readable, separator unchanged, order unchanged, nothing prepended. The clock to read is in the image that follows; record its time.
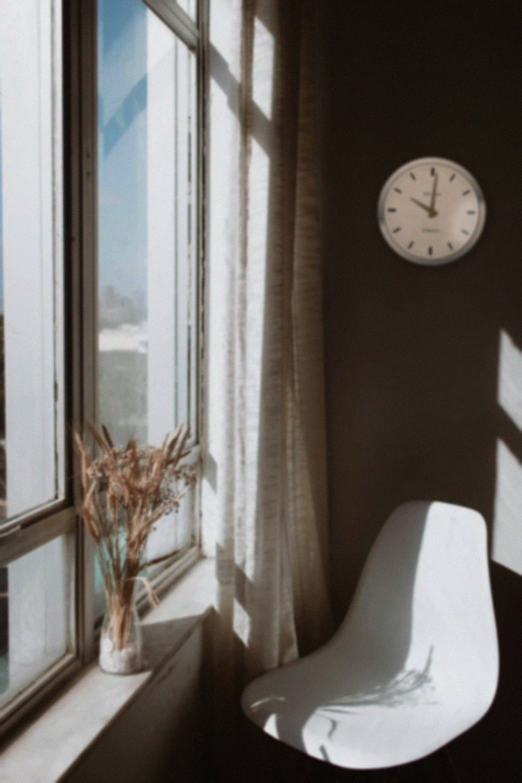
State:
10,01
